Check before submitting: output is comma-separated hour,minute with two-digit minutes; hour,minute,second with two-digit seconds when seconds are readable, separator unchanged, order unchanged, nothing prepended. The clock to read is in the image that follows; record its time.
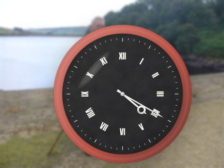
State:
4,20
